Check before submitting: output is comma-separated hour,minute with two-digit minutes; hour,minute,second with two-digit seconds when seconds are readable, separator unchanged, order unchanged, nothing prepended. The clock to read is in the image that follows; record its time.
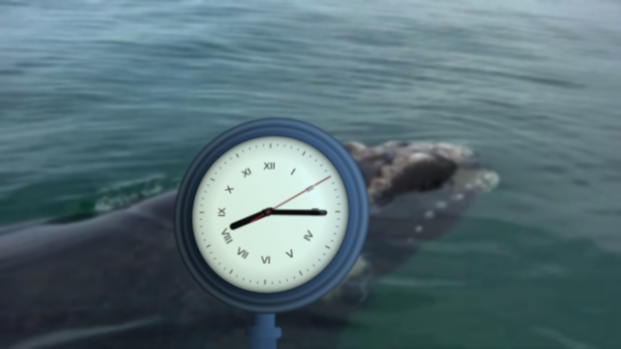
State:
8,15,10
